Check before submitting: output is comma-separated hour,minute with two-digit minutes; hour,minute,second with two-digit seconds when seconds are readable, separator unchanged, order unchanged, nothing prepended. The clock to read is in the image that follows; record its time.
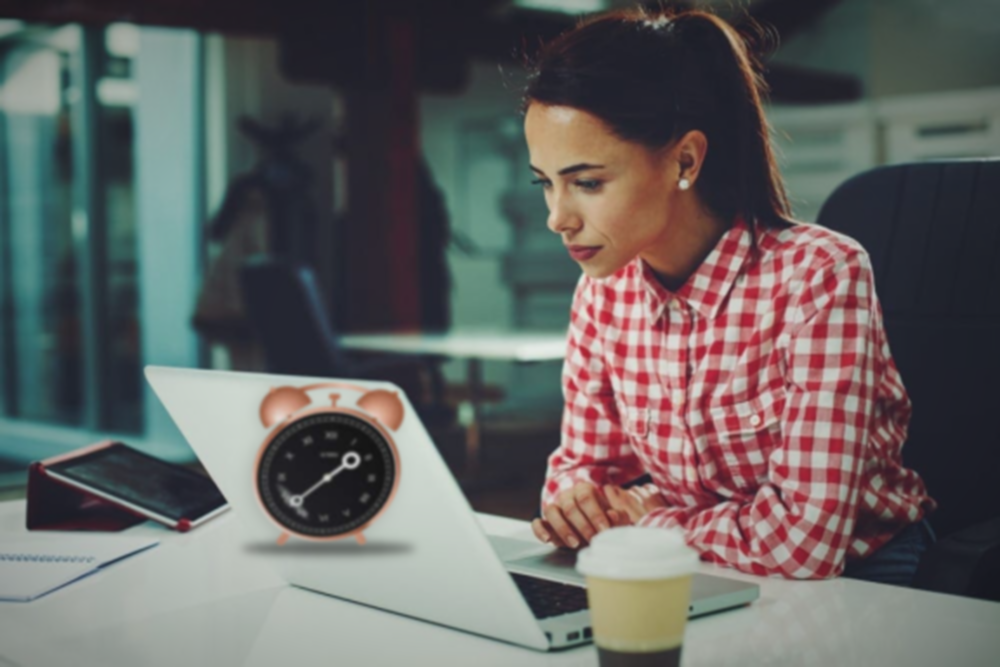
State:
1,38
